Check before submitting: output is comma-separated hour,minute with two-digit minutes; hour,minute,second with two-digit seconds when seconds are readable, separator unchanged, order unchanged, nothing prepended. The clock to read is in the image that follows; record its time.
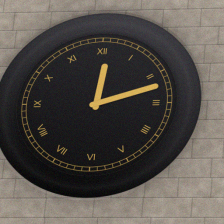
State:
12,12
